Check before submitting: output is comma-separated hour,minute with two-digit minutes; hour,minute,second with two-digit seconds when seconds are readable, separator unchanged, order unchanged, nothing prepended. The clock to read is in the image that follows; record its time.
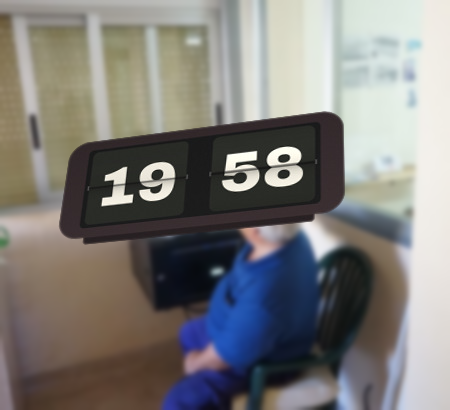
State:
19,58
